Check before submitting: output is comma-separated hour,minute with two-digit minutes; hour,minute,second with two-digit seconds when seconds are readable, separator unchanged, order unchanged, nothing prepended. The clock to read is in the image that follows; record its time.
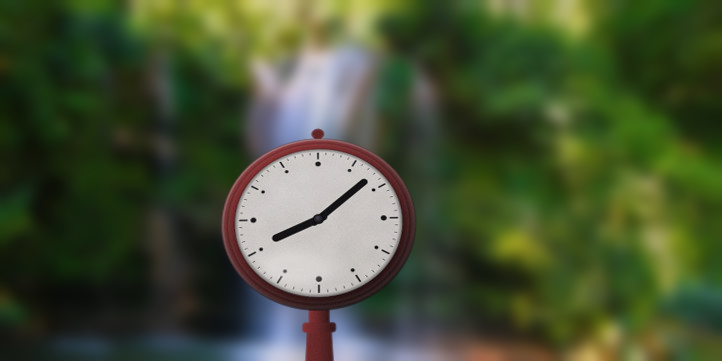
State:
8,08
